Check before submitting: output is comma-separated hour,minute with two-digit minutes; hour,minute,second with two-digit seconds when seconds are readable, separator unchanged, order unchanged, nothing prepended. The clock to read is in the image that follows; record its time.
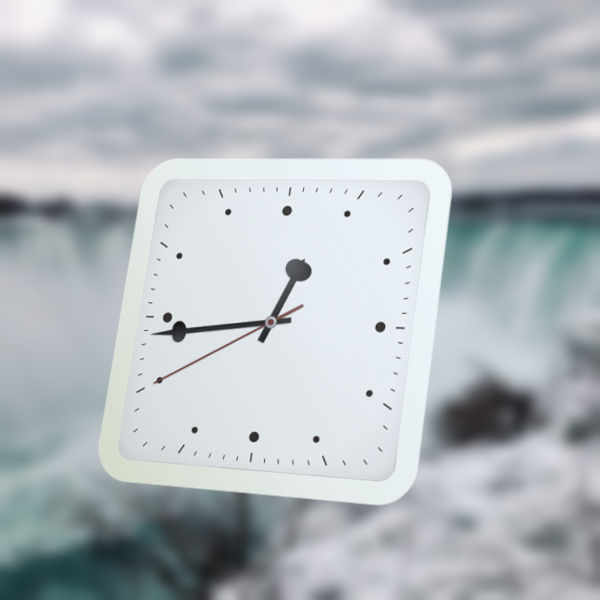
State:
12,43,40
